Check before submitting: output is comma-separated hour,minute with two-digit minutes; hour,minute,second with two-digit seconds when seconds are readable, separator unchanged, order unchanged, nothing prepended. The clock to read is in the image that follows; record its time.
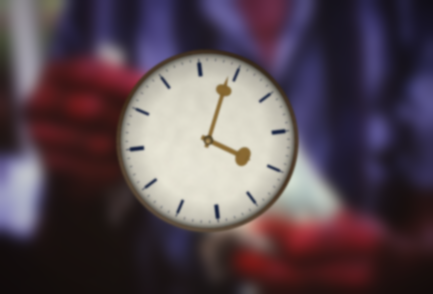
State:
4,04
